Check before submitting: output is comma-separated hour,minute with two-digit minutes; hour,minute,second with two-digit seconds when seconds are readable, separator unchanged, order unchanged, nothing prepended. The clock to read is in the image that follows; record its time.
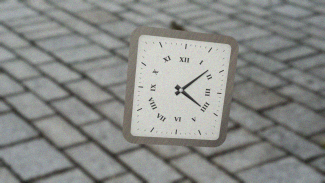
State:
4,08
